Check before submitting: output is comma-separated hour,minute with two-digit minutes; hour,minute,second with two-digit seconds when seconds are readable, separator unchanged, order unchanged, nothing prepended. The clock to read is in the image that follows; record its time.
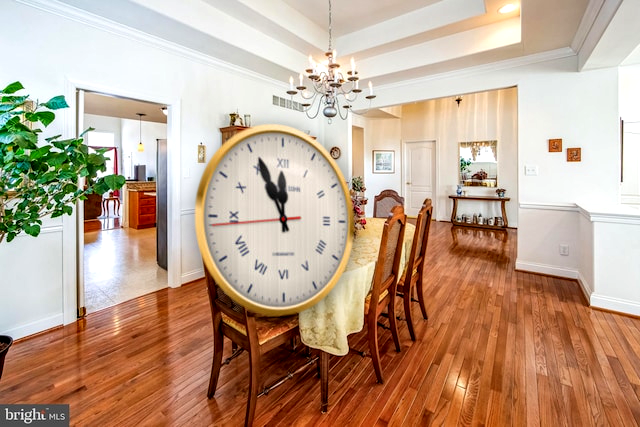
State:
11,55,44
